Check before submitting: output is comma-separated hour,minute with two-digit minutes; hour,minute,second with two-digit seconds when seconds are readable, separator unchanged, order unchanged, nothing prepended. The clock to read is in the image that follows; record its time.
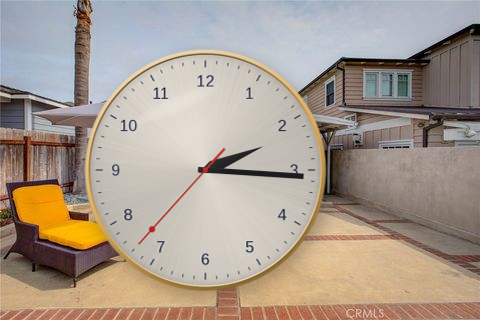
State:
2,15,37
